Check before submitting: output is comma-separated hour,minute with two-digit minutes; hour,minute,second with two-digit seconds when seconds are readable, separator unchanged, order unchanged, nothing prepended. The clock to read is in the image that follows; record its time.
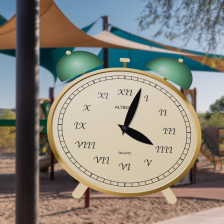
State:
4,03
